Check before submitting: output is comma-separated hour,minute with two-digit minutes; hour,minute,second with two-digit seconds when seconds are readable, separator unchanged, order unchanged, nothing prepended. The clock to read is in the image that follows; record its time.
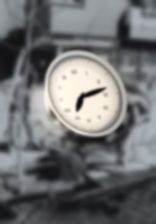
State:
7,13
